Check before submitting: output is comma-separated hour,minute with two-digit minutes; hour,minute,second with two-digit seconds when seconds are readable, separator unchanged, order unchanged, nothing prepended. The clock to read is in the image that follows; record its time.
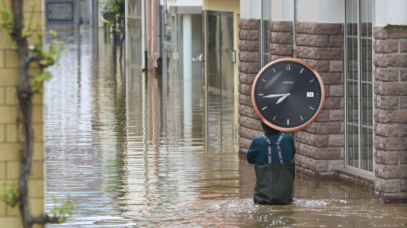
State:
7,44
